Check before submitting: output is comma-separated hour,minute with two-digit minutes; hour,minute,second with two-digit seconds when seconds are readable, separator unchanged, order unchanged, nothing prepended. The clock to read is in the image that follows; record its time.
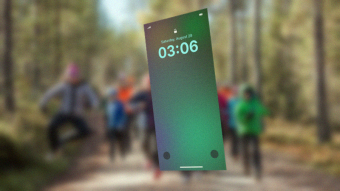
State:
3,06
